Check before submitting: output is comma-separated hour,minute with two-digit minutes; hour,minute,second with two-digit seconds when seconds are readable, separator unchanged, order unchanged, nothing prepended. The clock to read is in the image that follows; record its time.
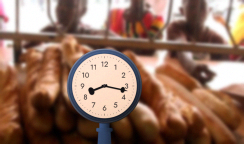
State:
8,17
